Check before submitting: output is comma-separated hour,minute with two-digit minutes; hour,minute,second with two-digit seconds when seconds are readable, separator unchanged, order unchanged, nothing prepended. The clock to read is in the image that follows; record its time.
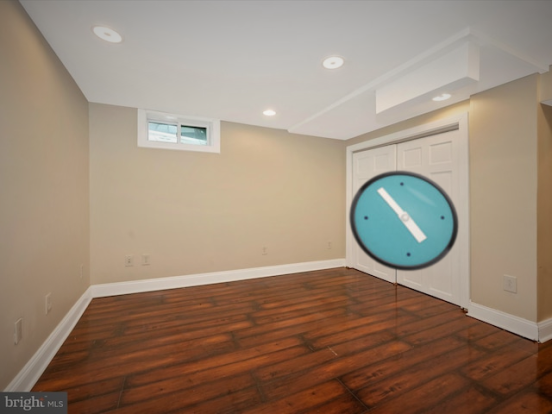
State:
4,54
